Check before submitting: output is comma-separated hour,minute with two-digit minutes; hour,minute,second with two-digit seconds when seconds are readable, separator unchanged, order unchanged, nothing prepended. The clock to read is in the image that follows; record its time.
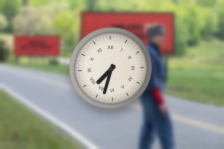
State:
7,33
